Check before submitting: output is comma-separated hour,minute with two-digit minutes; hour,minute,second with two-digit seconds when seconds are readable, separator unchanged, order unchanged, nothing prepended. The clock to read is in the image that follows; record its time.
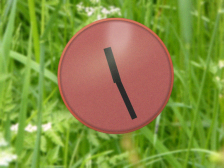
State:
11,26
